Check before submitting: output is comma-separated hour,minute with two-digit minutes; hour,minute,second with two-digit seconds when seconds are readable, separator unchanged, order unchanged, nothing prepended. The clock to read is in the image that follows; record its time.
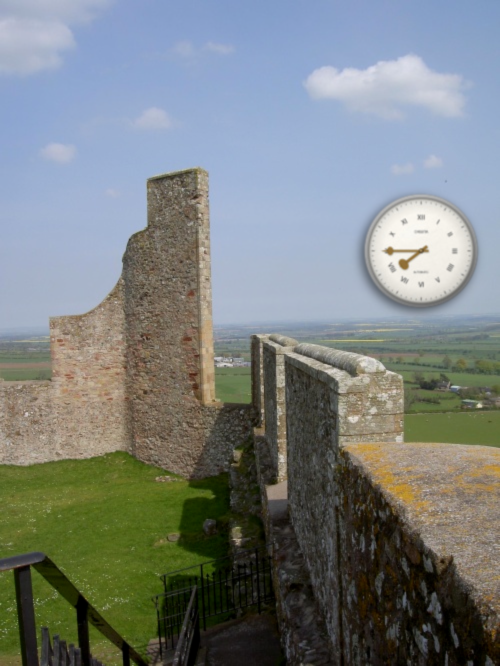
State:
7,45
